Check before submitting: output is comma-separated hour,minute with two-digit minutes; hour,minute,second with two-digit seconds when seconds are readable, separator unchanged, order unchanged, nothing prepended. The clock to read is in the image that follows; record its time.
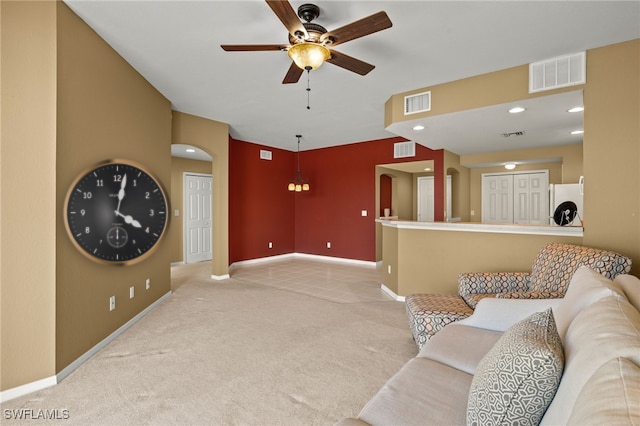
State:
4,02
